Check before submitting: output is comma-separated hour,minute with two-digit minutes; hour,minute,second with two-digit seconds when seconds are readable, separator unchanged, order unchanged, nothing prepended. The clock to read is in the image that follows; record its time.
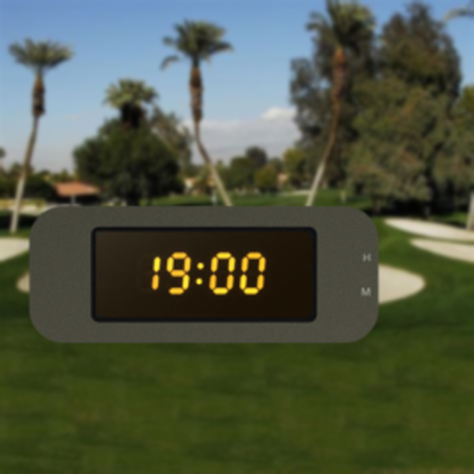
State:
19,00
